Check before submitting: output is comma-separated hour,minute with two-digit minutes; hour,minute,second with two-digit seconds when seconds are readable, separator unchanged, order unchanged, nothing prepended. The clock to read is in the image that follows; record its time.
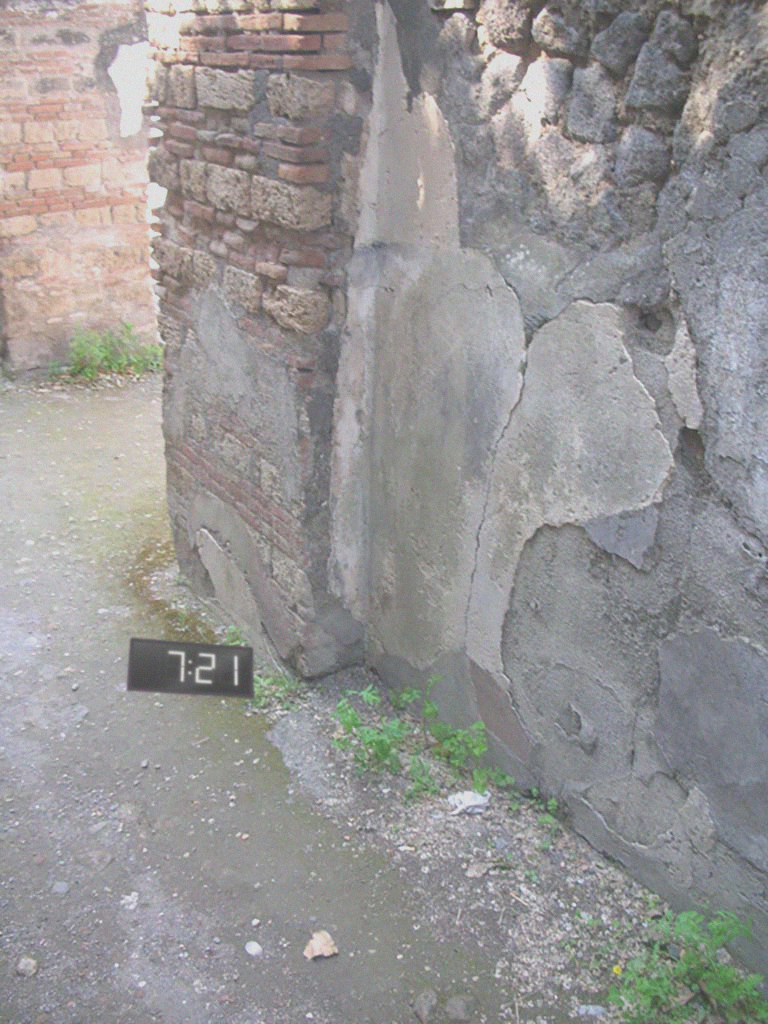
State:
7,21
